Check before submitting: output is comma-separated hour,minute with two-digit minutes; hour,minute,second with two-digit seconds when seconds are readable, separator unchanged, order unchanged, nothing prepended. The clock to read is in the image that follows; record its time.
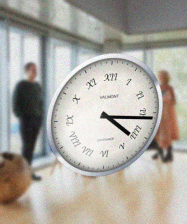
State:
4,16
